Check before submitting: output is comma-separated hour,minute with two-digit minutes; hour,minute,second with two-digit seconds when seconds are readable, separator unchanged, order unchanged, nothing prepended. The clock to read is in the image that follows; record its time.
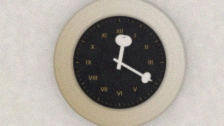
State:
12,20
